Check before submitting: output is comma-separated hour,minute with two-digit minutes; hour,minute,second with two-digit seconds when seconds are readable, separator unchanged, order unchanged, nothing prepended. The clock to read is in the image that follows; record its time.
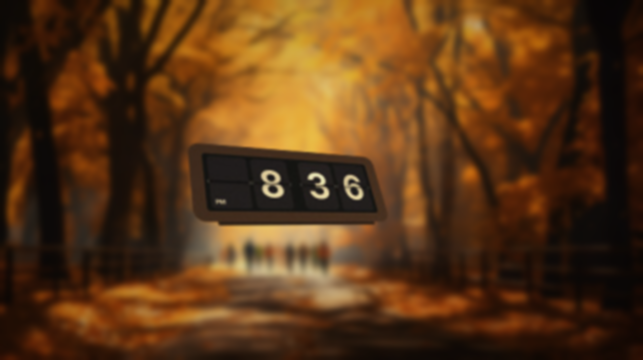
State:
8,36
